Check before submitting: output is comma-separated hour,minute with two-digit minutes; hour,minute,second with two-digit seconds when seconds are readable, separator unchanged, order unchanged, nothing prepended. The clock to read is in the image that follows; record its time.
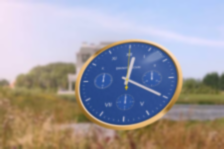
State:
12,20
